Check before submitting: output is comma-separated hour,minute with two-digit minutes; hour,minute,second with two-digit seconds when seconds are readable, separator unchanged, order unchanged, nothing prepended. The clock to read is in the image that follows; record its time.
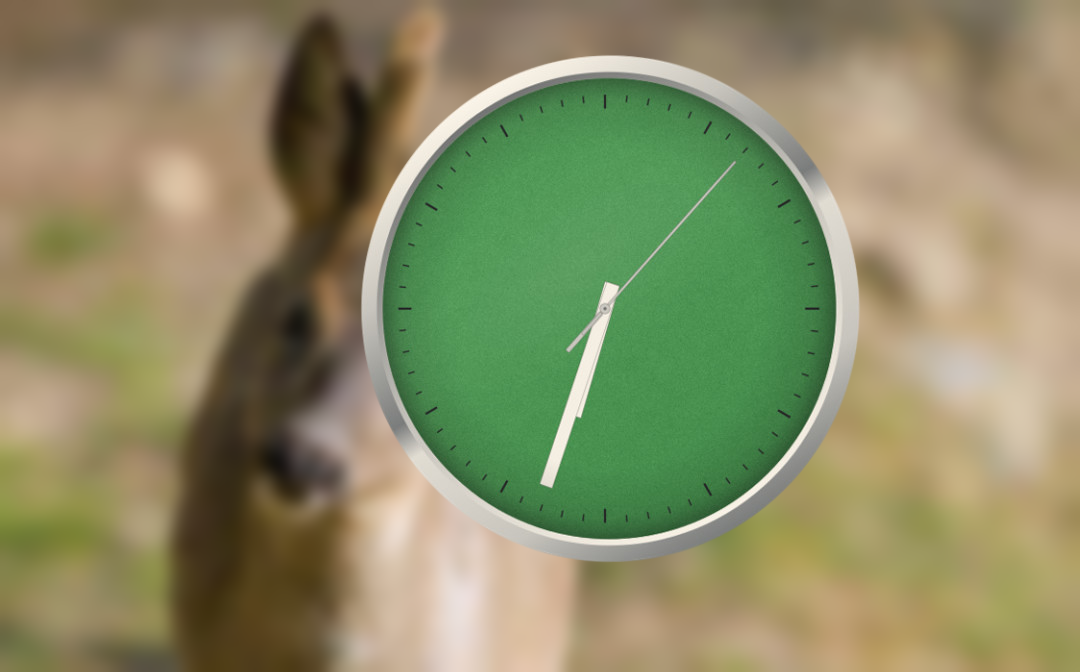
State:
6,33,07
